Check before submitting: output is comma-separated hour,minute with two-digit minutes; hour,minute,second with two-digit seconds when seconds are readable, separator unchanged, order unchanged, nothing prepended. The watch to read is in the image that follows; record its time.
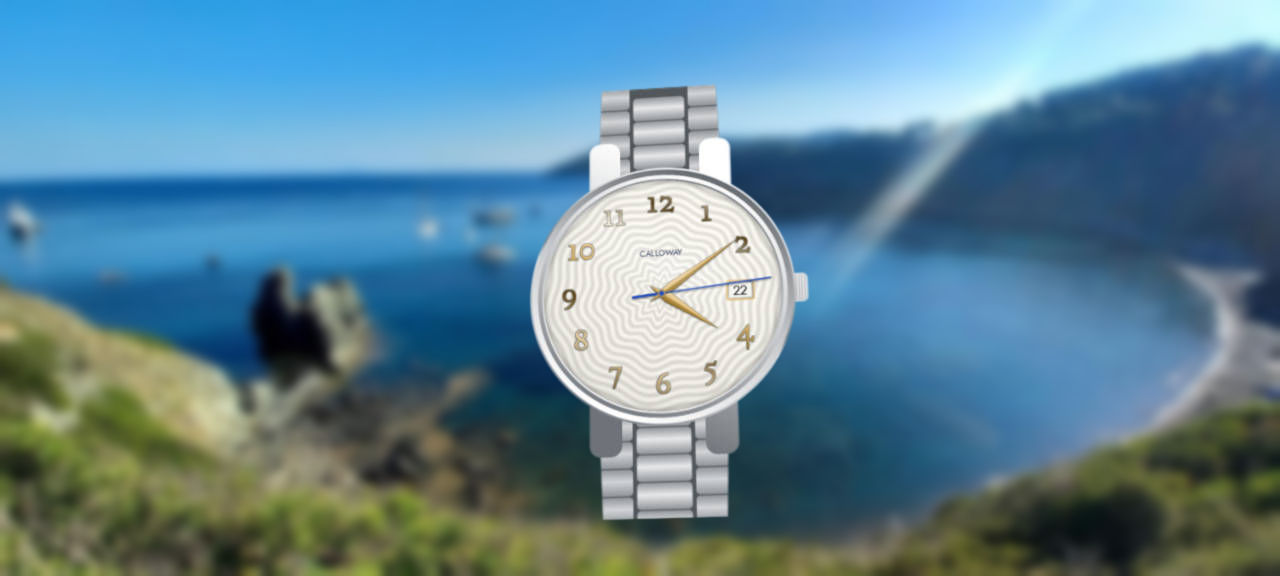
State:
4,09,14
